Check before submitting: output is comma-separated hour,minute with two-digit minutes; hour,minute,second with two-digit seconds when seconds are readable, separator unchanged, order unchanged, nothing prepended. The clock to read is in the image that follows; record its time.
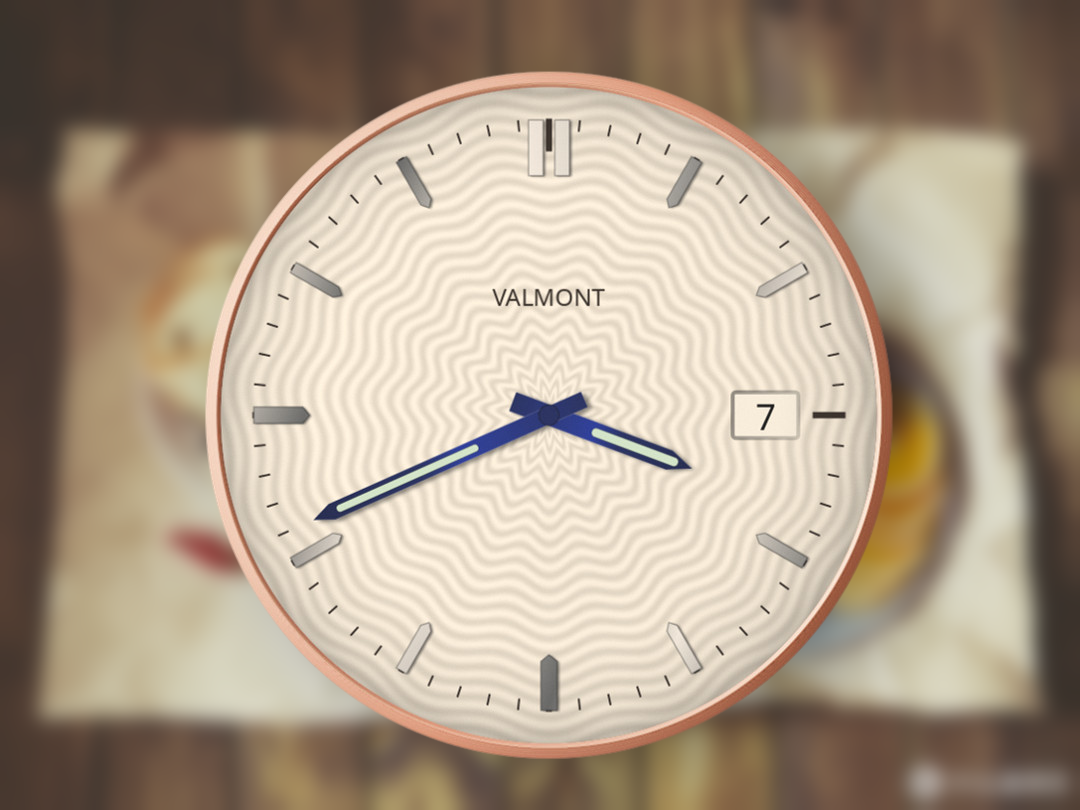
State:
3,41
